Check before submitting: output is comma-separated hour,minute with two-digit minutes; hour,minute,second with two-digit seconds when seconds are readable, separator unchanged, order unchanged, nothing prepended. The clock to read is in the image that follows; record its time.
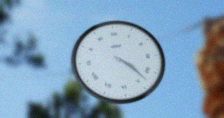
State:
4,23
